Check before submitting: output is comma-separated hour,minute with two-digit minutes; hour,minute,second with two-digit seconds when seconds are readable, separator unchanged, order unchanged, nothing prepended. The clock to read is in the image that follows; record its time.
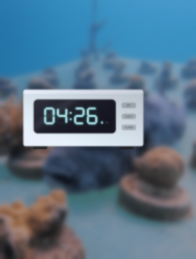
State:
4,26
